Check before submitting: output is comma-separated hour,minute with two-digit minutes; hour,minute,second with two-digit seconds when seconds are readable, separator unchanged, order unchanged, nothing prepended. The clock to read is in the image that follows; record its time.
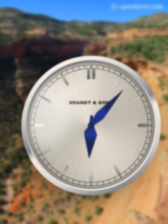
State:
6,07
